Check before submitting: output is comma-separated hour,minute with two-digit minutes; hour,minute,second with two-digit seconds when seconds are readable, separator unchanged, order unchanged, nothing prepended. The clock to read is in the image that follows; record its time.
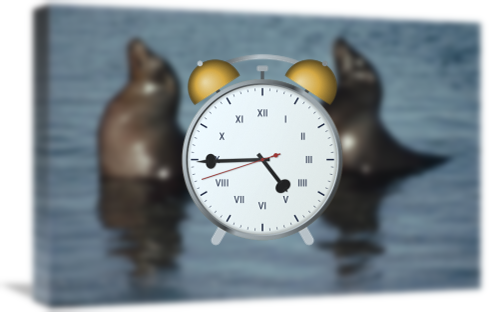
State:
4,44,42
